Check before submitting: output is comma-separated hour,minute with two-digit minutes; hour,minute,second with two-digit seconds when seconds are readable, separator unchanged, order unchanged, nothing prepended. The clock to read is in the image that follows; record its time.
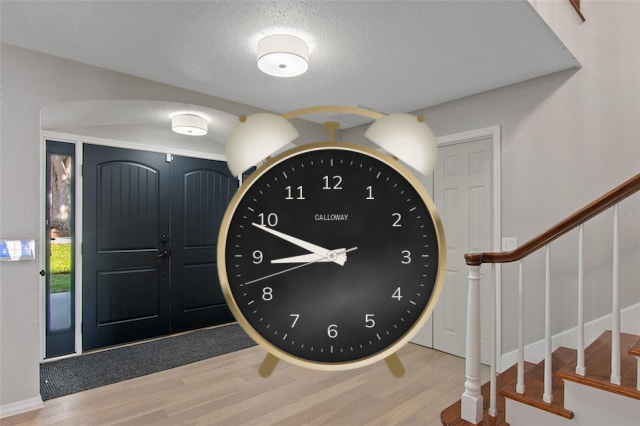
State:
8,48,42
